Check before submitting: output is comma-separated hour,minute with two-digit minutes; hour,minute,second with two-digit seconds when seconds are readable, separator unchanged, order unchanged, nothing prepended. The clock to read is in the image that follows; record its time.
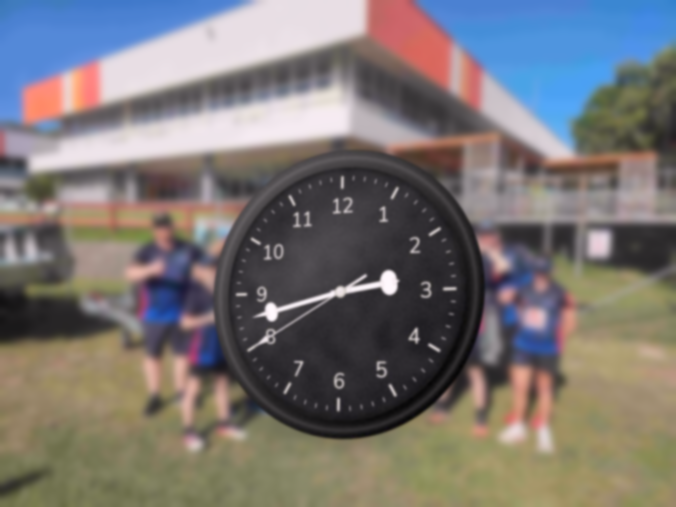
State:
2,42,40
